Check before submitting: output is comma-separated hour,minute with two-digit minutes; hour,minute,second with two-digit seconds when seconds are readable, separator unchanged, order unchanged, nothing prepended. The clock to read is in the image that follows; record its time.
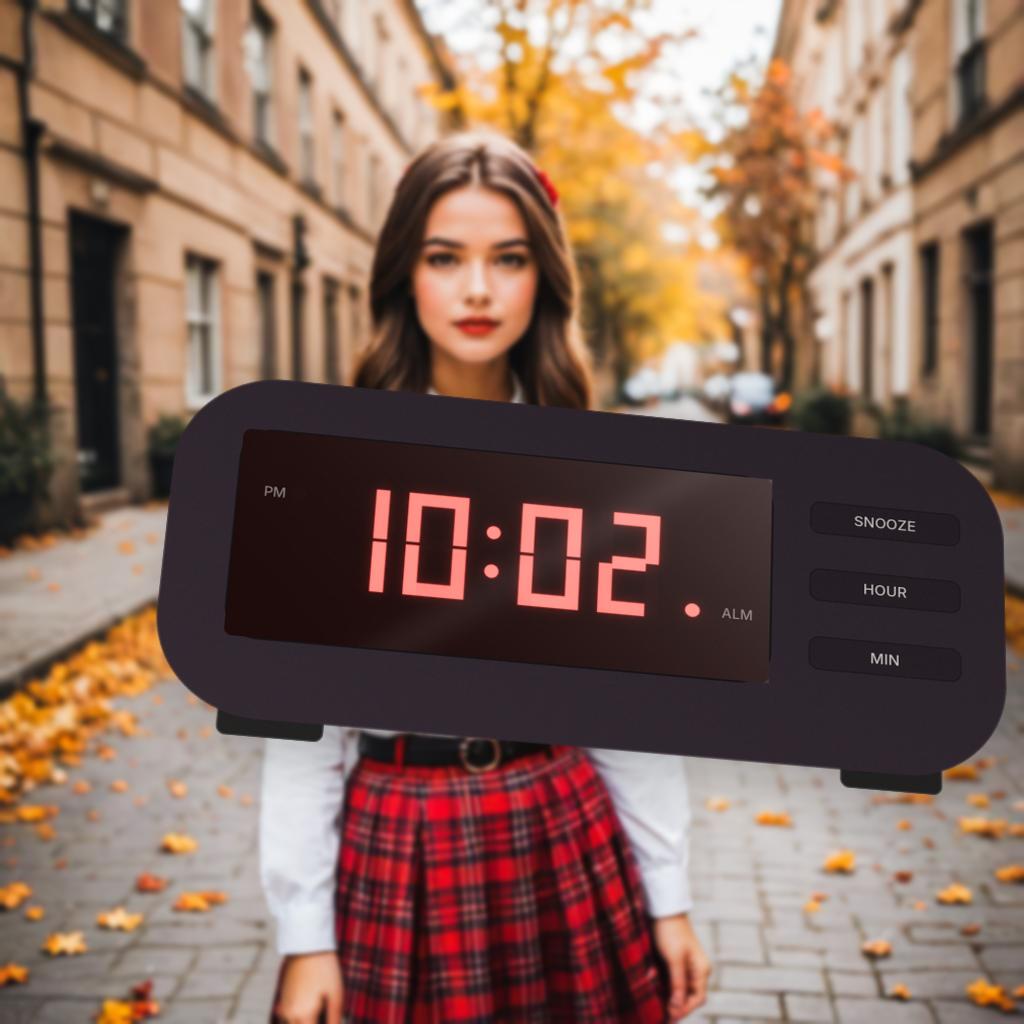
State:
10,02
